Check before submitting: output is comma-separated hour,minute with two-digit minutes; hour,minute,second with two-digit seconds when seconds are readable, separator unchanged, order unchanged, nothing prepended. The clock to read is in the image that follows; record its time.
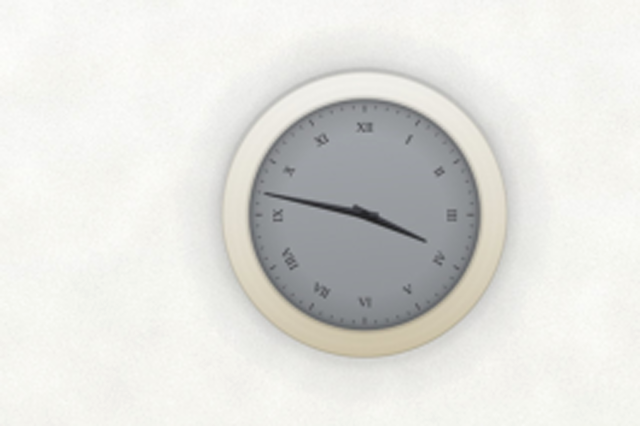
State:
3,47
